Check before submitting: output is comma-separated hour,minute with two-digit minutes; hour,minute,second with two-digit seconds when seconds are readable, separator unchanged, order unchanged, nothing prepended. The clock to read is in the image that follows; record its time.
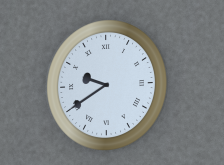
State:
9,40
